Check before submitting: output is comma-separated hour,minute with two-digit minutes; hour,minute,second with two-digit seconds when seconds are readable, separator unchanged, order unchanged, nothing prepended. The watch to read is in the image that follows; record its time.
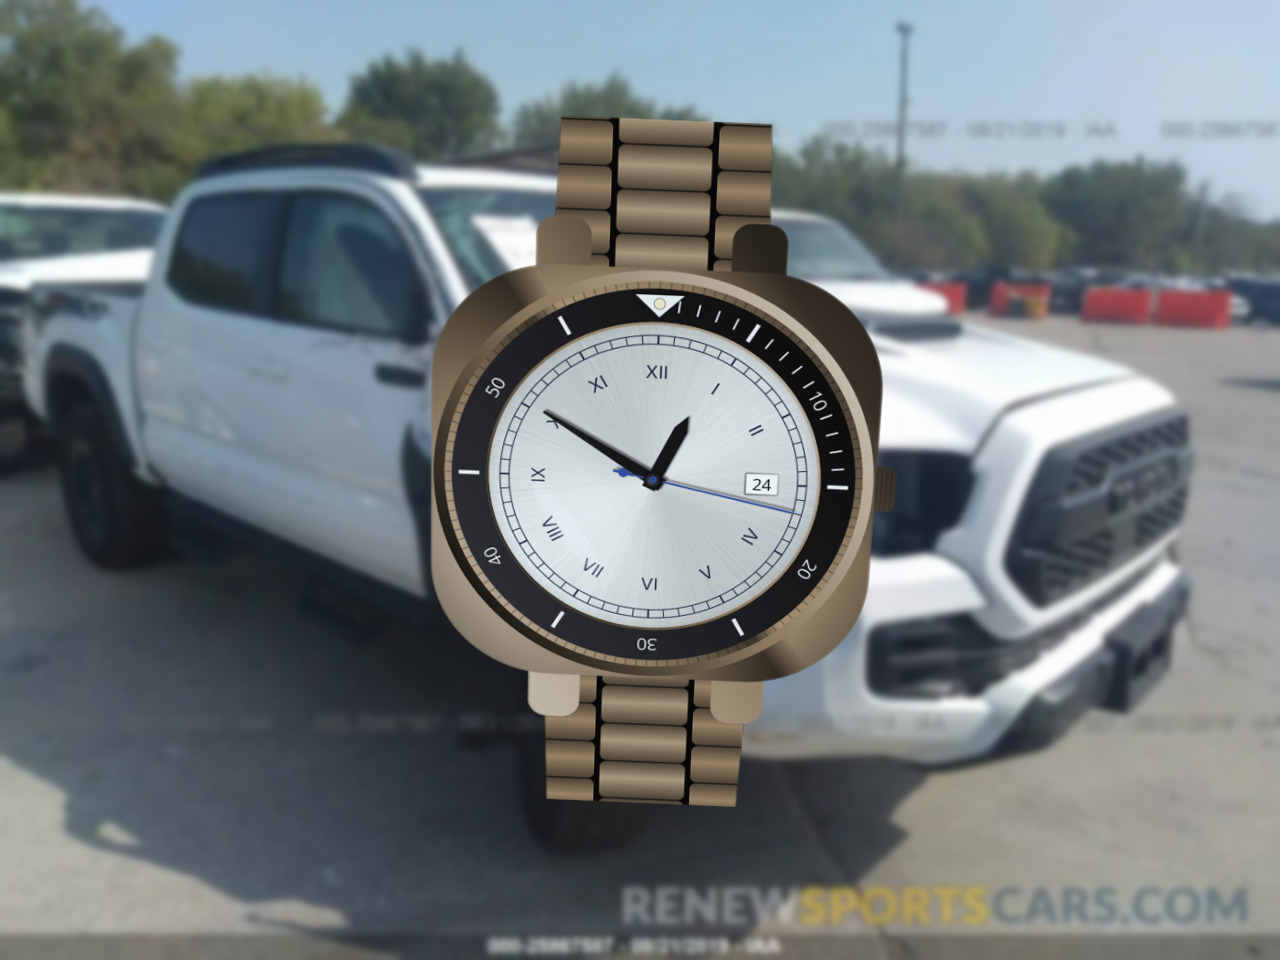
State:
12,50,17
